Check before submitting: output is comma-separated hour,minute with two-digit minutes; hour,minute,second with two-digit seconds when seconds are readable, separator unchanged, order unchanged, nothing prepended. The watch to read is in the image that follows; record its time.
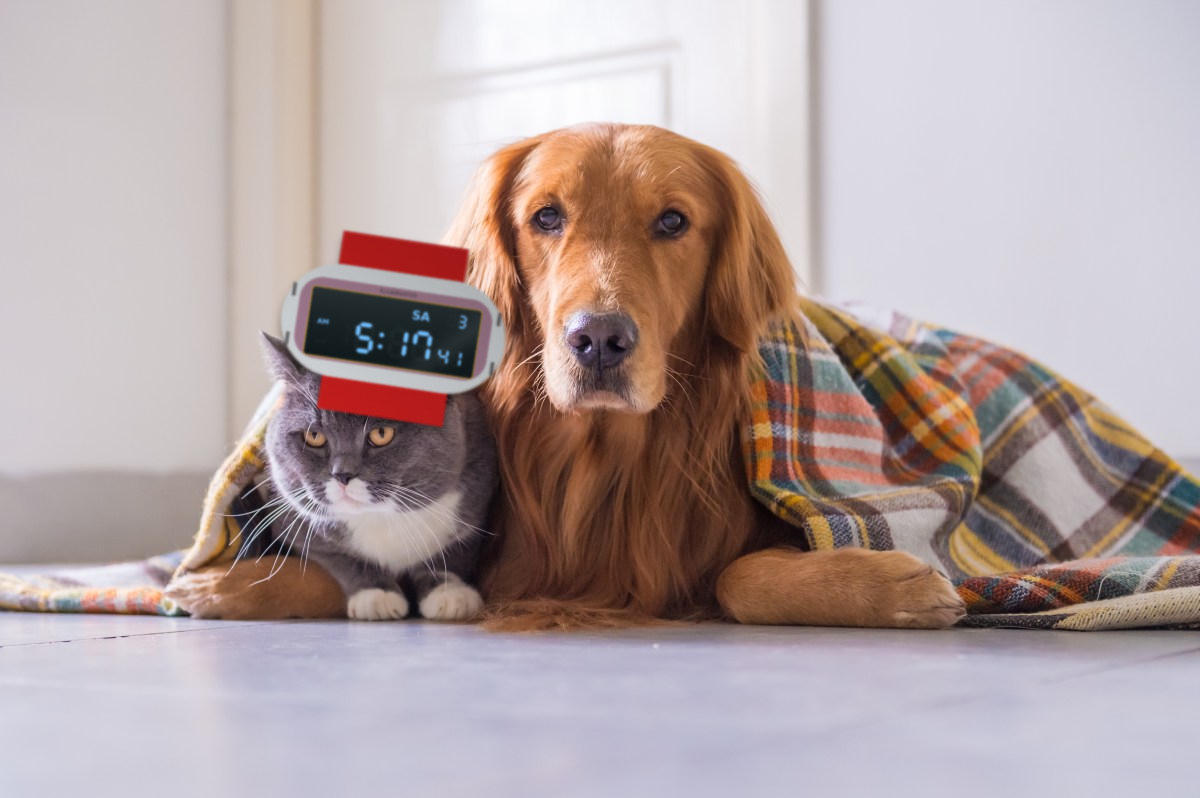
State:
5,17,41
